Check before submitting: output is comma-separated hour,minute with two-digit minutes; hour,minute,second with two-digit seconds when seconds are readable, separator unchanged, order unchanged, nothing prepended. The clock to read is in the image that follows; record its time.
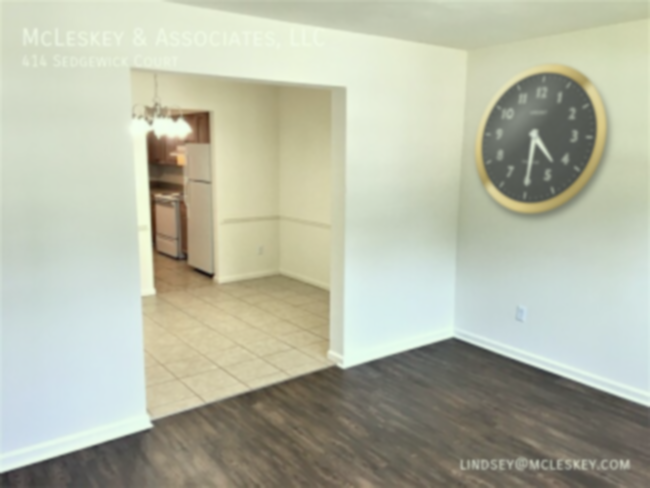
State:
4,30
